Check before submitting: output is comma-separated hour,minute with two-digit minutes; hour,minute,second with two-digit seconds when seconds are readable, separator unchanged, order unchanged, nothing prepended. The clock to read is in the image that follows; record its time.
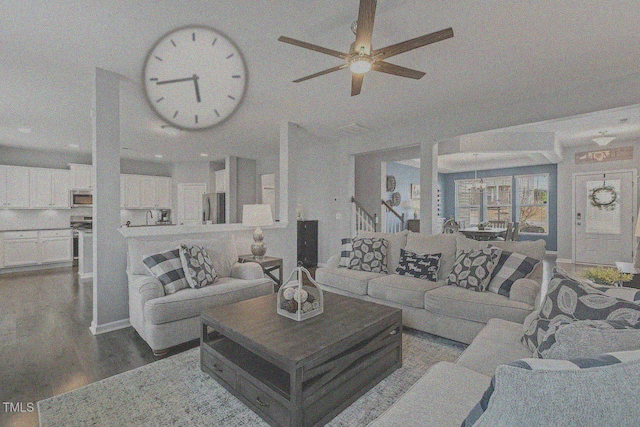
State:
5,44
